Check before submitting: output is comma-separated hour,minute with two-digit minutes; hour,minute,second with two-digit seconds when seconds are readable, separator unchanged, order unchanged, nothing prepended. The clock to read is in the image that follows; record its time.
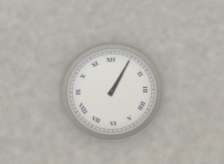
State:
1,05
